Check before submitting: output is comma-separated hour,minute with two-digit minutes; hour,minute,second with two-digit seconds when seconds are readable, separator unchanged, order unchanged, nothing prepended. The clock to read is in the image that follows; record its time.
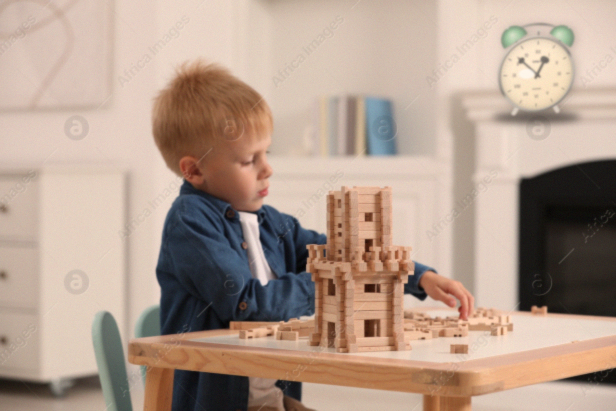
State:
12,52
